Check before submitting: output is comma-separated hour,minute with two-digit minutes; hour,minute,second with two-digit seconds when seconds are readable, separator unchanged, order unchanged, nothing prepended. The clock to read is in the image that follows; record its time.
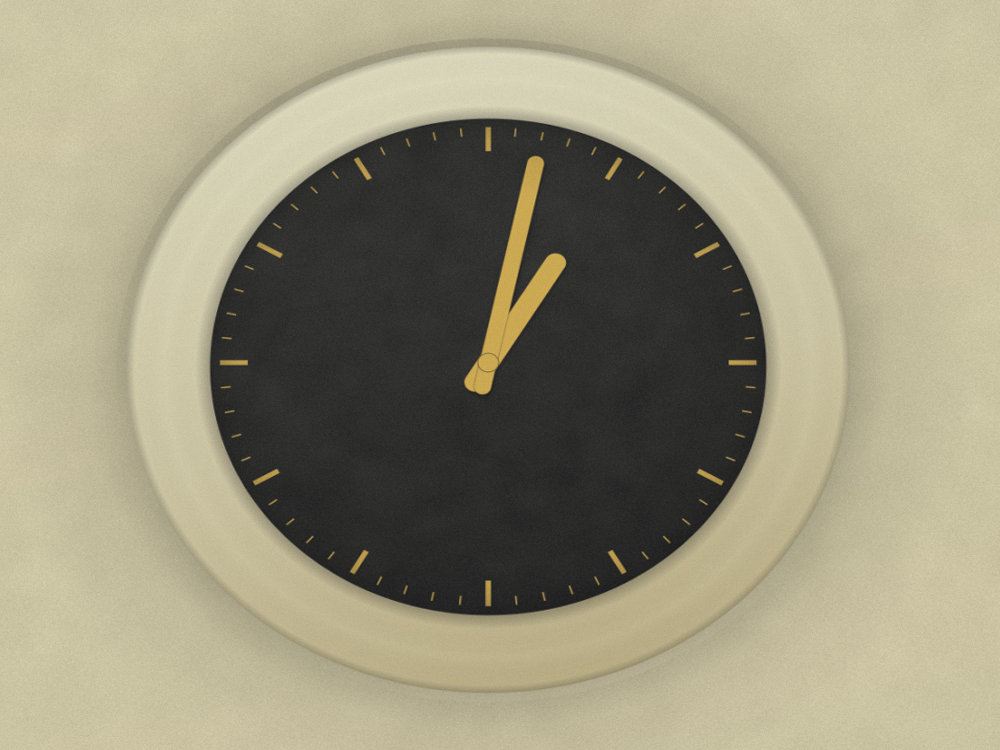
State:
1,02
